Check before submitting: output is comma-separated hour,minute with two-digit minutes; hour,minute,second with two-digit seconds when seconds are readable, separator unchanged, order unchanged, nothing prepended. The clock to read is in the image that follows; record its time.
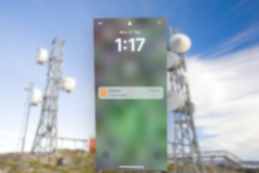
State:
1,17
